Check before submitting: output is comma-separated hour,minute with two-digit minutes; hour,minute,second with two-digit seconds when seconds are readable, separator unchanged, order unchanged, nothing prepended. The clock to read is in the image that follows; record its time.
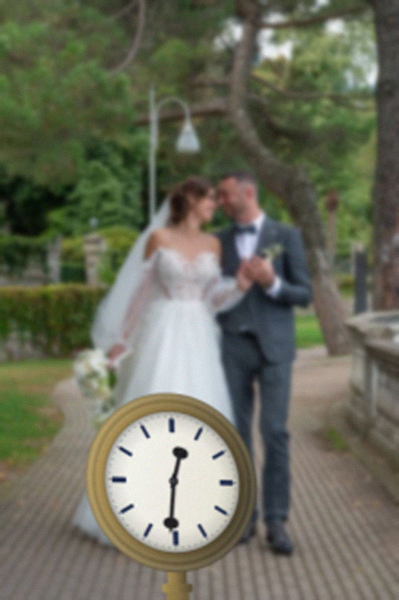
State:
12,31
